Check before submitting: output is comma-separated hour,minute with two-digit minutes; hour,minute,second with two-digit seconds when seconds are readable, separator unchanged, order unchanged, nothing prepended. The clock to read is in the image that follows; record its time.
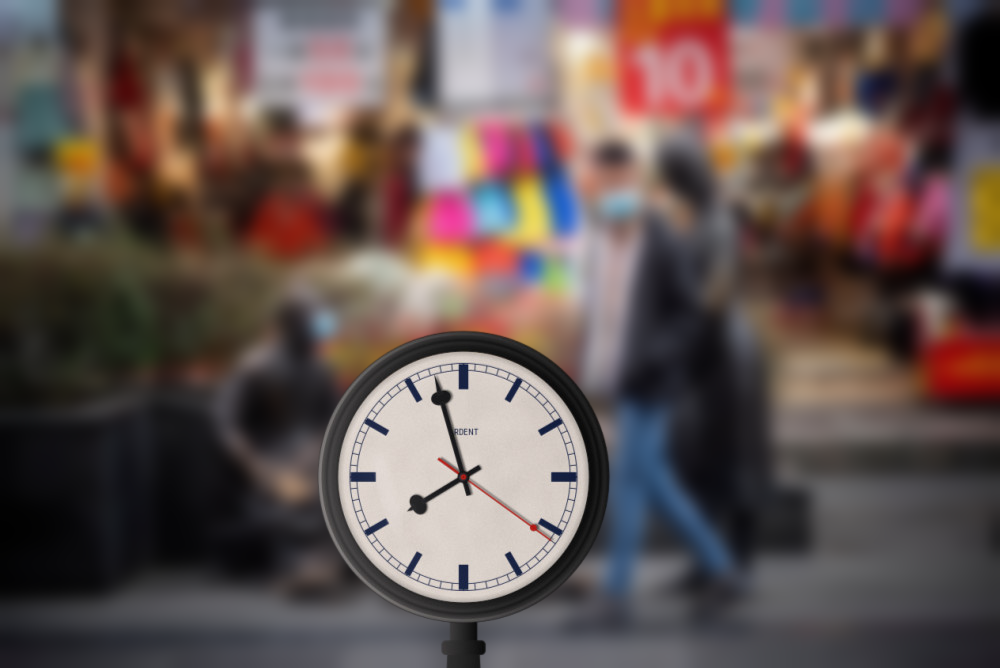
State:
7,57,21
